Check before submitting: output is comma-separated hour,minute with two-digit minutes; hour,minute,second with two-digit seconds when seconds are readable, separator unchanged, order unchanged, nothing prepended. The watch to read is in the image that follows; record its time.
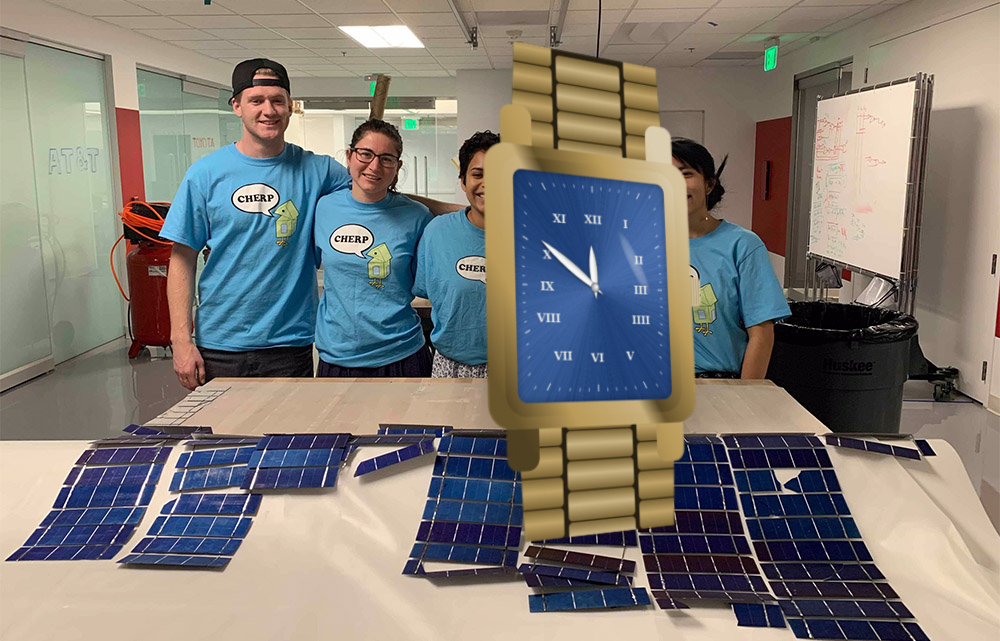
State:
11,51
